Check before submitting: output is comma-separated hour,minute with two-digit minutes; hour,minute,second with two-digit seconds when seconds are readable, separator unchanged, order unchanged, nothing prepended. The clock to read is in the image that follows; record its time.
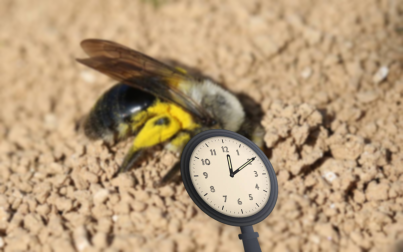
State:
12,10
